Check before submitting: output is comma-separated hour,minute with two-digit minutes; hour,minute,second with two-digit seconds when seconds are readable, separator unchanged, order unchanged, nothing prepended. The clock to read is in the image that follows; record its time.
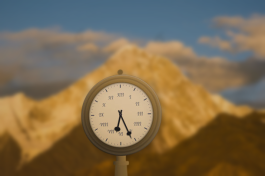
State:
6,26
